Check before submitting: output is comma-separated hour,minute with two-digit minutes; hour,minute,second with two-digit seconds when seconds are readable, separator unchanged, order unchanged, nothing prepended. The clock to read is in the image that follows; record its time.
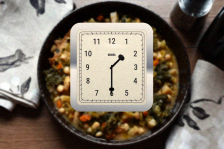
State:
1,30
